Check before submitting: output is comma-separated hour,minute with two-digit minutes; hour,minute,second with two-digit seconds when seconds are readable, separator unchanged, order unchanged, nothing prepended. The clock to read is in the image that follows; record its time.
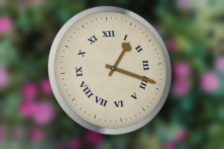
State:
1,19
